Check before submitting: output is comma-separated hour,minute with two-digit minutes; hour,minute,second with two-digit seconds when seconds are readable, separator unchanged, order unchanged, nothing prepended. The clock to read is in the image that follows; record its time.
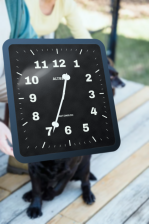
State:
12,34
